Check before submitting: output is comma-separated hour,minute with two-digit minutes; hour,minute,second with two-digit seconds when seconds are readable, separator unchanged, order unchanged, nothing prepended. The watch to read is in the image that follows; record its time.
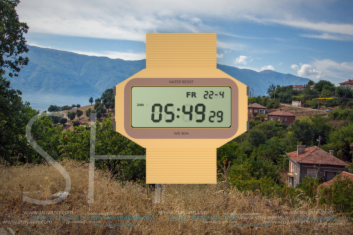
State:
5,49,29
